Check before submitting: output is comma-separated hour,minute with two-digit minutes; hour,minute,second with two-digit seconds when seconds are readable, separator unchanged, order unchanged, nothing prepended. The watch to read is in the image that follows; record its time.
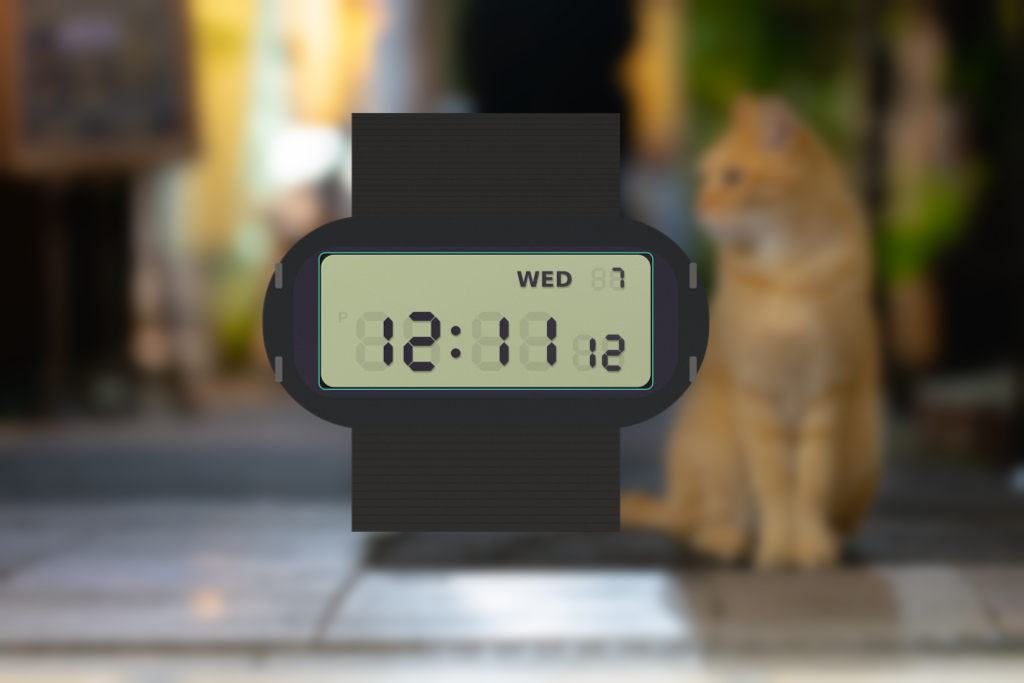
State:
12,11,12
